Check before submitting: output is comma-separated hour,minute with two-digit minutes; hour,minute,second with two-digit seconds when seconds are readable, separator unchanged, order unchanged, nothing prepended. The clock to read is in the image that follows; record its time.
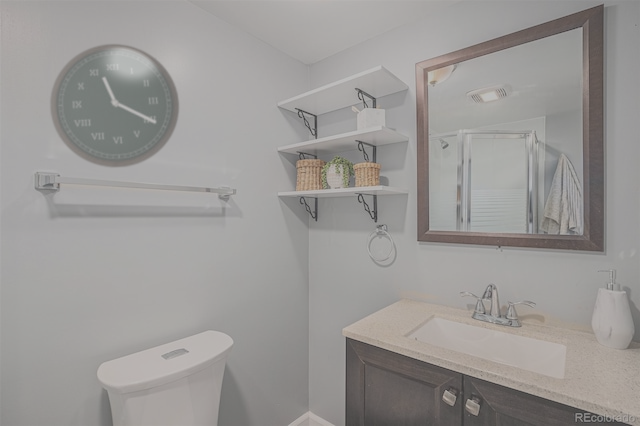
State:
11,20
